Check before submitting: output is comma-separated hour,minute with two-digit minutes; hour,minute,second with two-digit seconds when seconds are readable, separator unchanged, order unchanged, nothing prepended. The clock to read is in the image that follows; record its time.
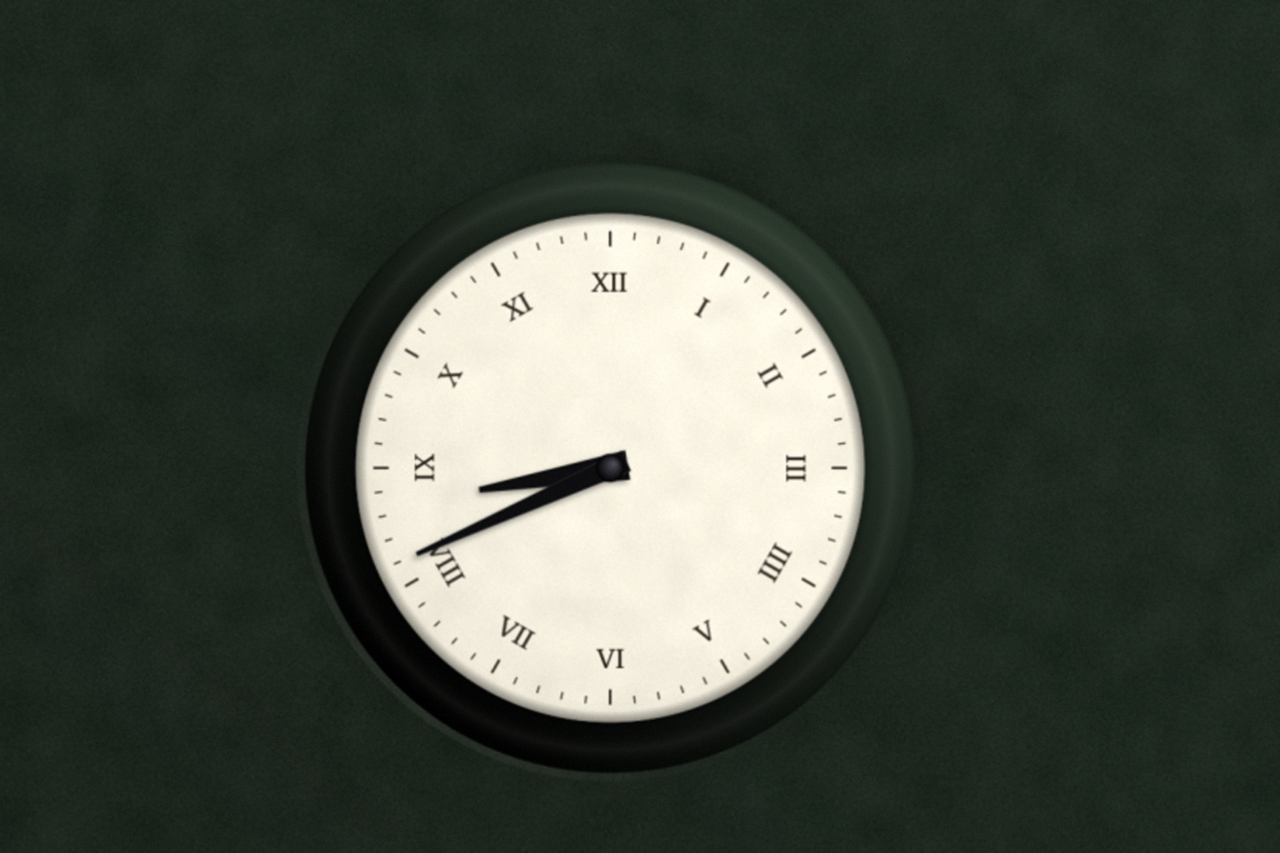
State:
8,41
